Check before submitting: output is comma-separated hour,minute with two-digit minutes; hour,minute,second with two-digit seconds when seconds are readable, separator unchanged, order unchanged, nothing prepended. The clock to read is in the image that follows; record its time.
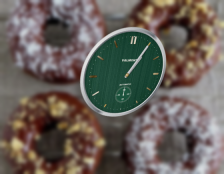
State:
1,05
